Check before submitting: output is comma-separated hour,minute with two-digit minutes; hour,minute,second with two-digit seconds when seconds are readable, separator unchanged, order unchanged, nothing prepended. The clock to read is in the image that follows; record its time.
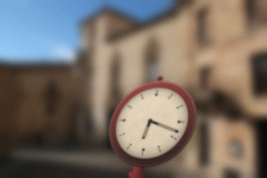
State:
6,18
